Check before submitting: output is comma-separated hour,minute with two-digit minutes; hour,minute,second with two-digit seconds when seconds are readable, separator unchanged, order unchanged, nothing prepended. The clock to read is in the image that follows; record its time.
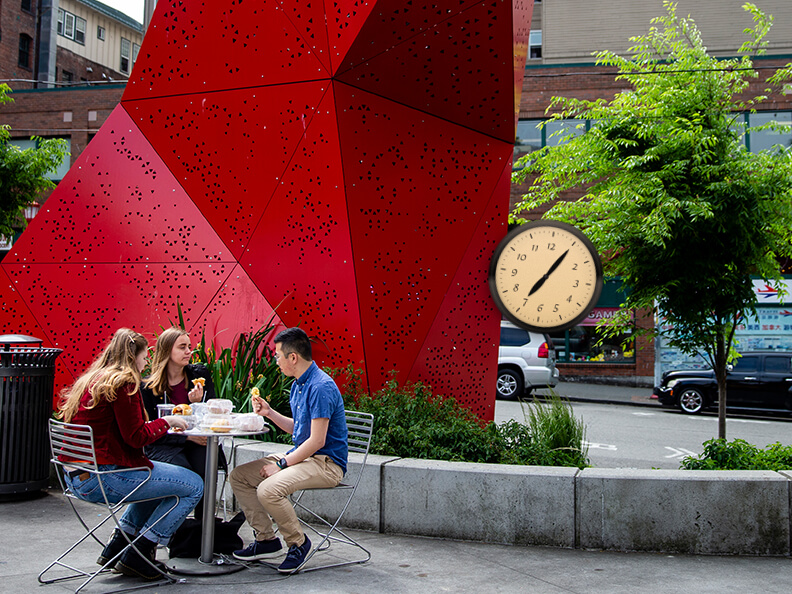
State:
7,05
